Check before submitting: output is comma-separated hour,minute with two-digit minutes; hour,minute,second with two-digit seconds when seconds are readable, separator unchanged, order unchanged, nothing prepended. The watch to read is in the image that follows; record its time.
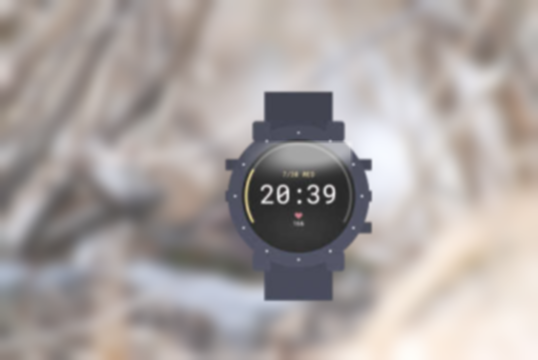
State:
20,39
